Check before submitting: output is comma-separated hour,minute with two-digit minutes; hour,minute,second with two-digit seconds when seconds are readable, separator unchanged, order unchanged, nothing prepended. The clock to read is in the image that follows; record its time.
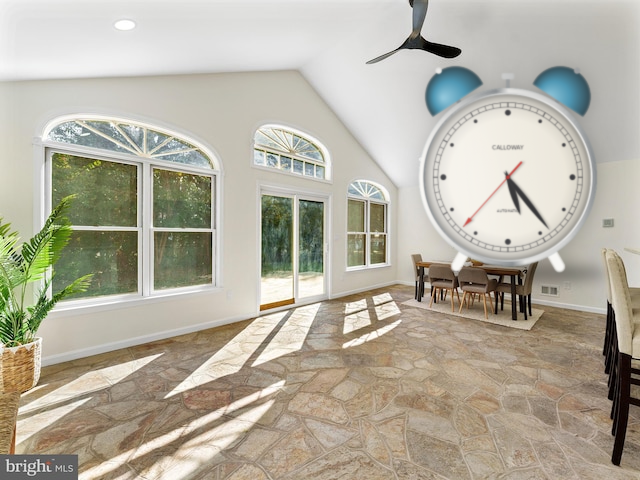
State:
5,23,37
